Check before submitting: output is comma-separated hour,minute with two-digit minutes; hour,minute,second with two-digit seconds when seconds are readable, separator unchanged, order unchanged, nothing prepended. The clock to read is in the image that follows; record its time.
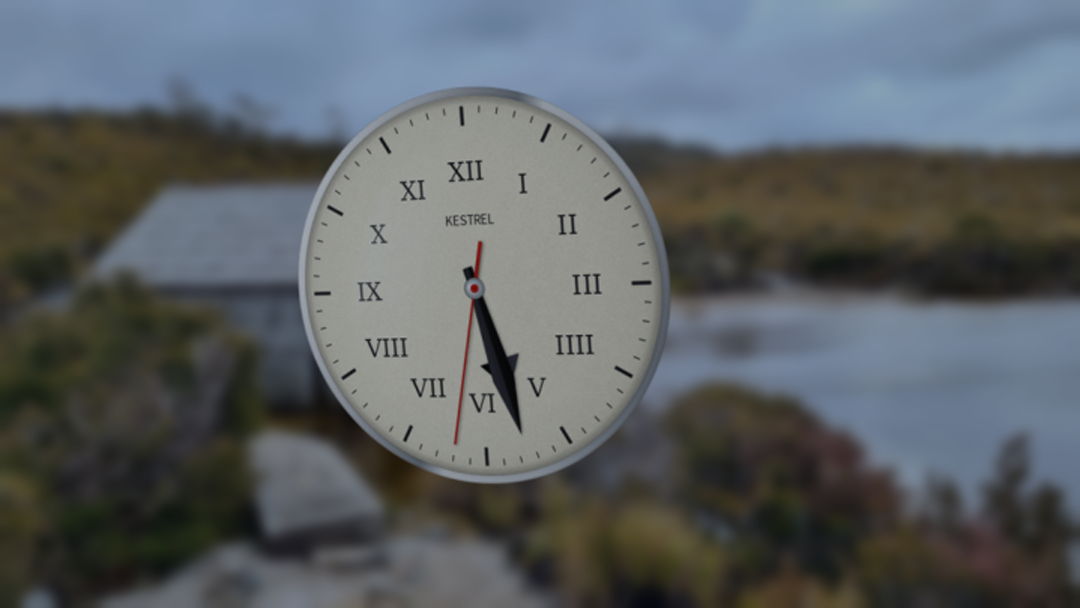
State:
5,27,32
